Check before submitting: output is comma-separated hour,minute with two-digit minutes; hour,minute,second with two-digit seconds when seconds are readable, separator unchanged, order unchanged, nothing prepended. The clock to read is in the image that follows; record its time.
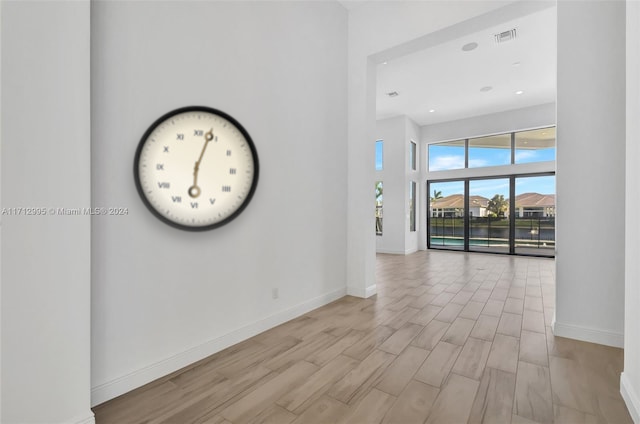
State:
6,03
